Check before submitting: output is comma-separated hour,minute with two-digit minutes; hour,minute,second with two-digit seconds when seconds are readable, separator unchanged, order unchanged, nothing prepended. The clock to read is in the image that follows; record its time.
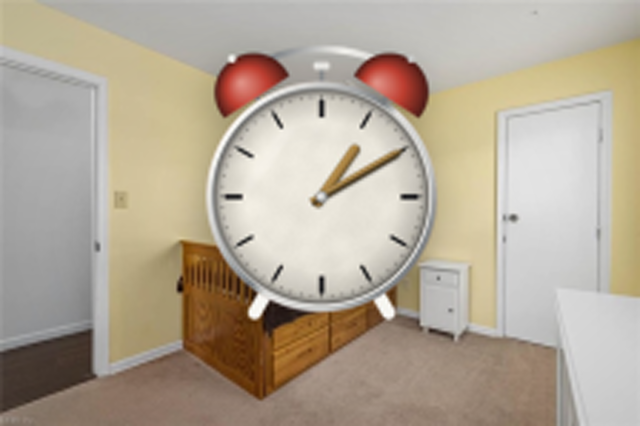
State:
1,10
